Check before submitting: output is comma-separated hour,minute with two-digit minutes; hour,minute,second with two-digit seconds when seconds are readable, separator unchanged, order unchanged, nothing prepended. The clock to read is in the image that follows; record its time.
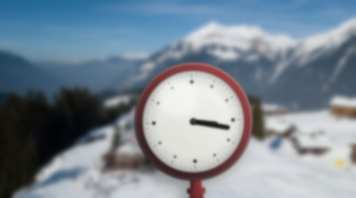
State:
3,17
